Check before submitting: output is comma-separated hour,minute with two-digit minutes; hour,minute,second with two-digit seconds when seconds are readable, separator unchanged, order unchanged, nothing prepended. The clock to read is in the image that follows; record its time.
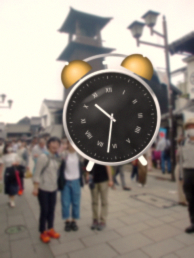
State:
10,32
